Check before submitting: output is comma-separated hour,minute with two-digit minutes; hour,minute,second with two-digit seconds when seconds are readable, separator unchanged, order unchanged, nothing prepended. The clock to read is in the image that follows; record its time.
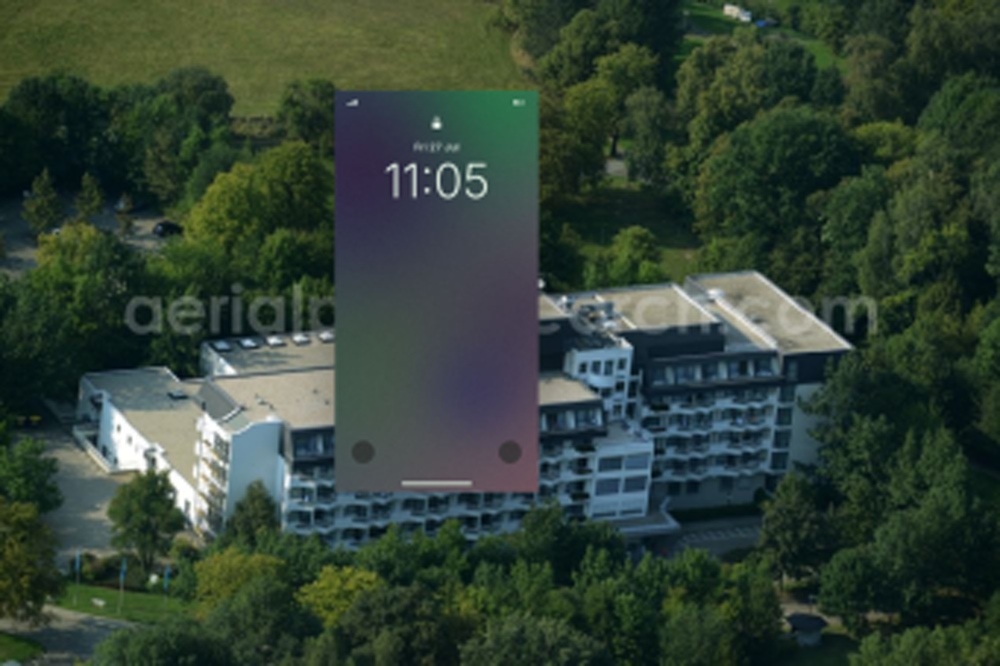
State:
11,05
